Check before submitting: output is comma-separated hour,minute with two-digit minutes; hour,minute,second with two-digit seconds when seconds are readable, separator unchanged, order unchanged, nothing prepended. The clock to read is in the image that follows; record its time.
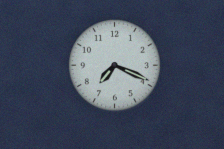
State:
7,19
